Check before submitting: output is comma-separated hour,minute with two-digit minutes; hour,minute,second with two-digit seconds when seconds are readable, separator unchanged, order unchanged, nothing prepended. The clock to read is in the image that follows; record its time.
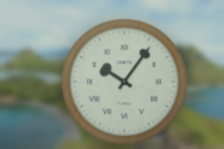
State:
10,06
